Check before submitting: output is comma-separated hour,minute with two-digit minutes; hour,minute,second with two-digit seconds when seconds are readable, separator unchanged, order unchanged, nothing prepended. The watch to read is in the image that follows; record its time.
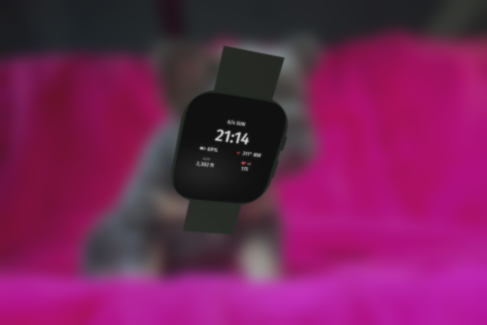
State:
21,14
